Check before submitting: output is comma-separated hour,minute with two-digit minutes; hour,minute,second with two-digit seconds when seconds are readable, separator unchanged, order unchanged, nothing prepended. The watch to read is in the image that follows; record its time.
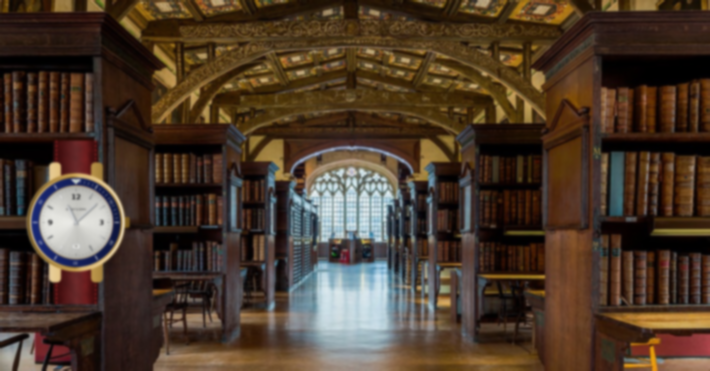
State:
11,08
